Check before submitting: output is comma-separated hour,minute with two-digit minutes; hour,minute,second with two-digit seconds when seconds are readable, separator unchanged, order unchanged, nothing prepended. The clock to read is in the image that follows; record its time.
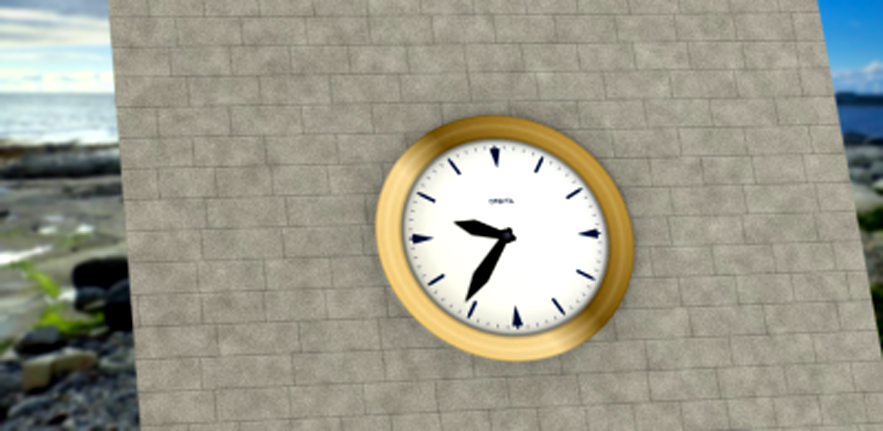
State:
9,36
